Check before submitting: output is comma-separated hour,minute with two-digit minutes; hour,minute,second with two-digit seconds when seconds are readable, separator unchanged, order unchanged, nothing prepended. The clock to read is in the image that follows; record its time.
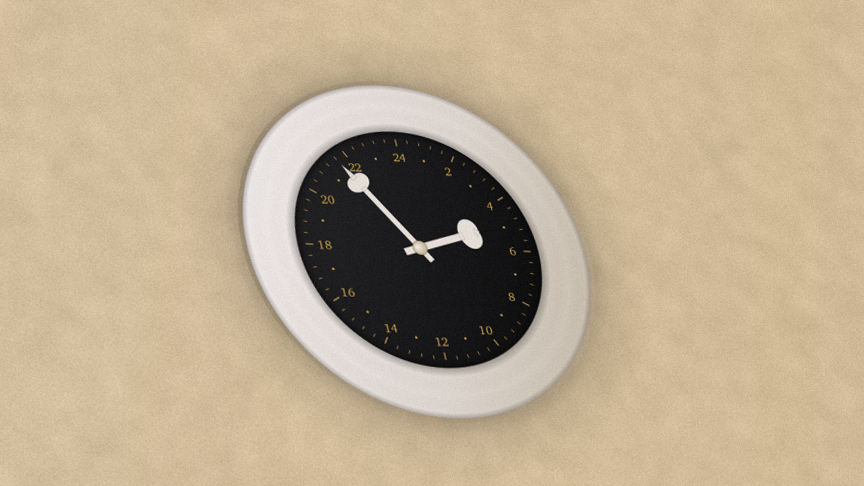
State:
4,54
